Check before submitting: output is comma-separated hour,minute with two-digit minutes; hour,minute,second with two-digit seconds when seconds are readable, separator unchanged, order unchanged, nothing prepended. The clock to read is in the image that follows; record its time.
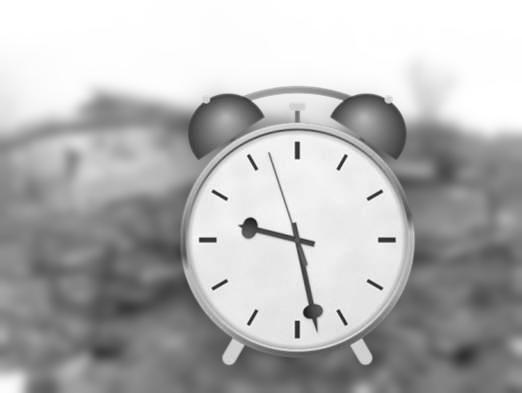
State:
9,27,57
